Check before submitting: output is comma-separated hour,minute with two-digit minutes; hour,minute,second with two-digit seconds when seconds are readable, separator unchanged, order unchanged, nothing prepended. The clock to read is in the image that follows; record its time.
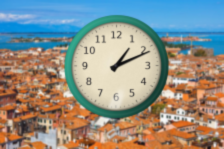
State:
1,11
